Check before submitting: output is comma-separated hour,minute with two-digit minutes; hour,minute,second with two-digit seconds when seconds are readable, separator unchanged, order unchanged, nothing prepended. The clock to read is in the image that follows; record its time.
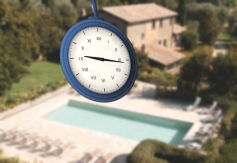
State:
9,16
